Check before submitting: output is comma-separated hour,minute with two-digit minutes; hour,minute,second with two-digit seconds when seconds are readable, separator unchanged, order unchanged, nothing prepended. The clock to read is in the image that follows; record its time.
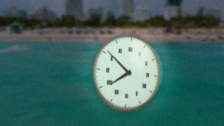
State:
7,51
